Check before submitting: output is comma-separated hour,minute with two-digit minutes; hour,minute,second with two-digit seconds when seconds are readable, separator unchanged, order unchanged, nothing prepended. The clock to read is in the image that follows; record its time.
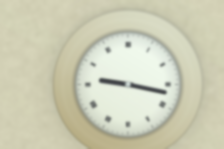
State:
9,17
